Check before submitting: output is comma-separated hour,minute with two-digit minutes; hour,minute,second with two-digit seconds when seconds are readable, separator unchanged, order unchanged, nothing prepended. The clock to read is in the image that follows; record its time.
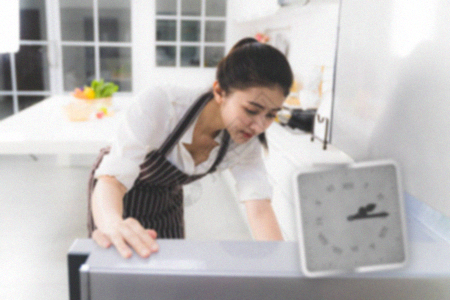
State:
2,15
